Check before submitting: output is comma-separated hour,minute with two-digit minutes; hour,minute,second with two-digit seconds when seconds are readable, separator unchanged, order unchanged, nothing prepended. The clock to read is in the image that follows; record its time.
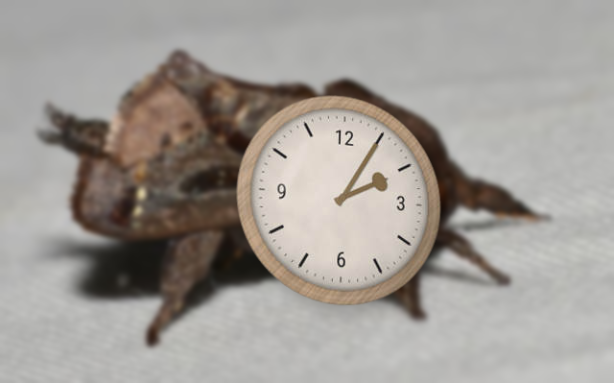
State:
2,05
